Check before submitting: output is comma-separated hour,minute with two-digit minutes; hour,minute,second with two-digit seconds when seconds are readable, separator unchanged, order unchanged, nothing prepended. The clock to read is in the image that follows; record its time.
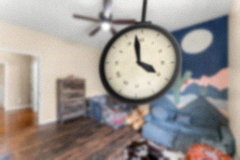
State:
3,58
